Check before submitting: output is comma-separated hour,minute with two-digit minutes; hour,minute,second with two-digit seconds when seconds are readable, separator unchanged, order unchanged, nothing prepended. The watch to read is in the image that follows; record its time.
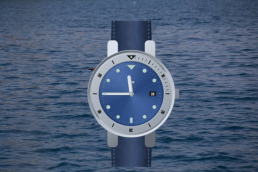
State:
11,45
